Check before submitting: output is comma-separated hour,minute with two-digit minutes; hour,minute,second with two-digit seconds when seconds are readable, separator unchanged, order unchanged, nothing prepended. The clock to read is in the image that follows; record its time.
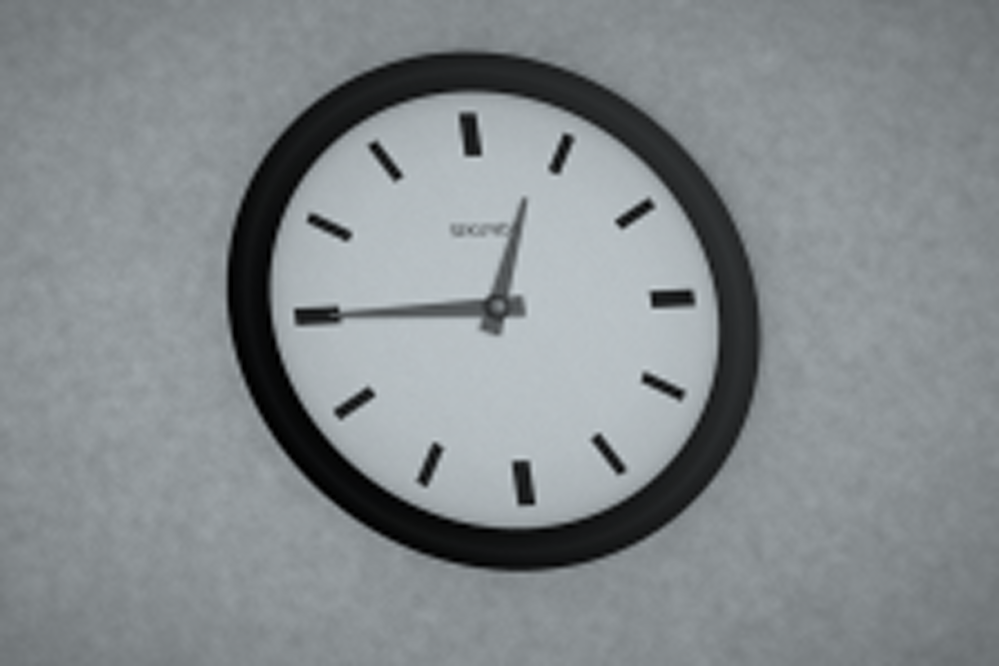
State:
12,45
